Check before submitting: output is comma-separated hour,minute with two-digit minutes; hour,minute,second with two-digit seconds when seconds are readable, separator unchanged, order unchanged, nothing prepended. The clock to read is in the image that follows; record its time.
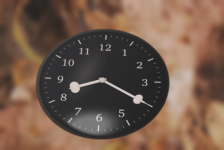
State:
8,20
